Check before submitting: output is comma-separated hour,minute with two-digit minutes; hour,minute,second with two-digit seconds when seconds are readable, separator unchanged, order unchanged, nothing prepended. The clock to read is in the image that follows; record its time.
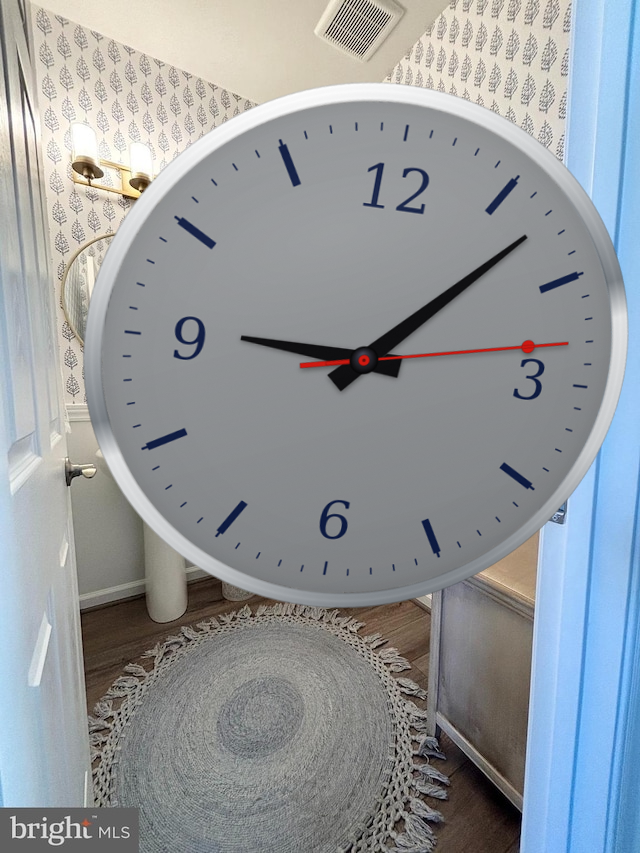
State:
9,07,13
